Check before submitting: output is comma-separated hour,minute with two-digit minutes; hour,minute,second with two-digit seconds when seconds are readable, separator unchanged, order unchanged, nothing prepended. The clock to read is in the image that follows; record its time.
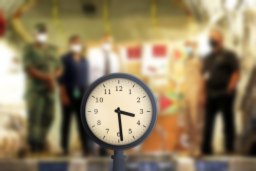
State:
3,29
